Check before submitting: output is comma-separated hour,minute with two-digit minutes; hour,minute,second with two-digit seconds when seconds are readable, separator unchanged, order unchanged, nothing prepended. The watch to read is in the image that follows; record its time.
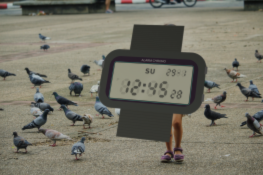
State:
12,45
